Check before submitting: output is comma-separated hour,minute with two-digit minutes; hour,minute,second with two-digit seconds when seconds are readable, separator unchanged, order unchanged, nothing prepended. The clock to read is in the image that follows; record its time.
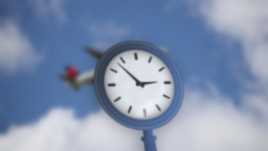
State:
2,53
